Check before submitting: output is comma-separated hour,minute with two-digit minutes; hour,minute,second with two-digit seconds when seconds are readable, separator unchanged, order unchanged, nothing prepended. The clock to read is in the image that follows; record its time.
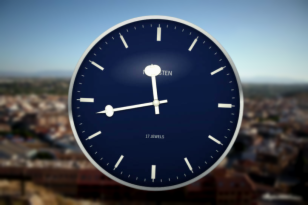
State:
11,43
